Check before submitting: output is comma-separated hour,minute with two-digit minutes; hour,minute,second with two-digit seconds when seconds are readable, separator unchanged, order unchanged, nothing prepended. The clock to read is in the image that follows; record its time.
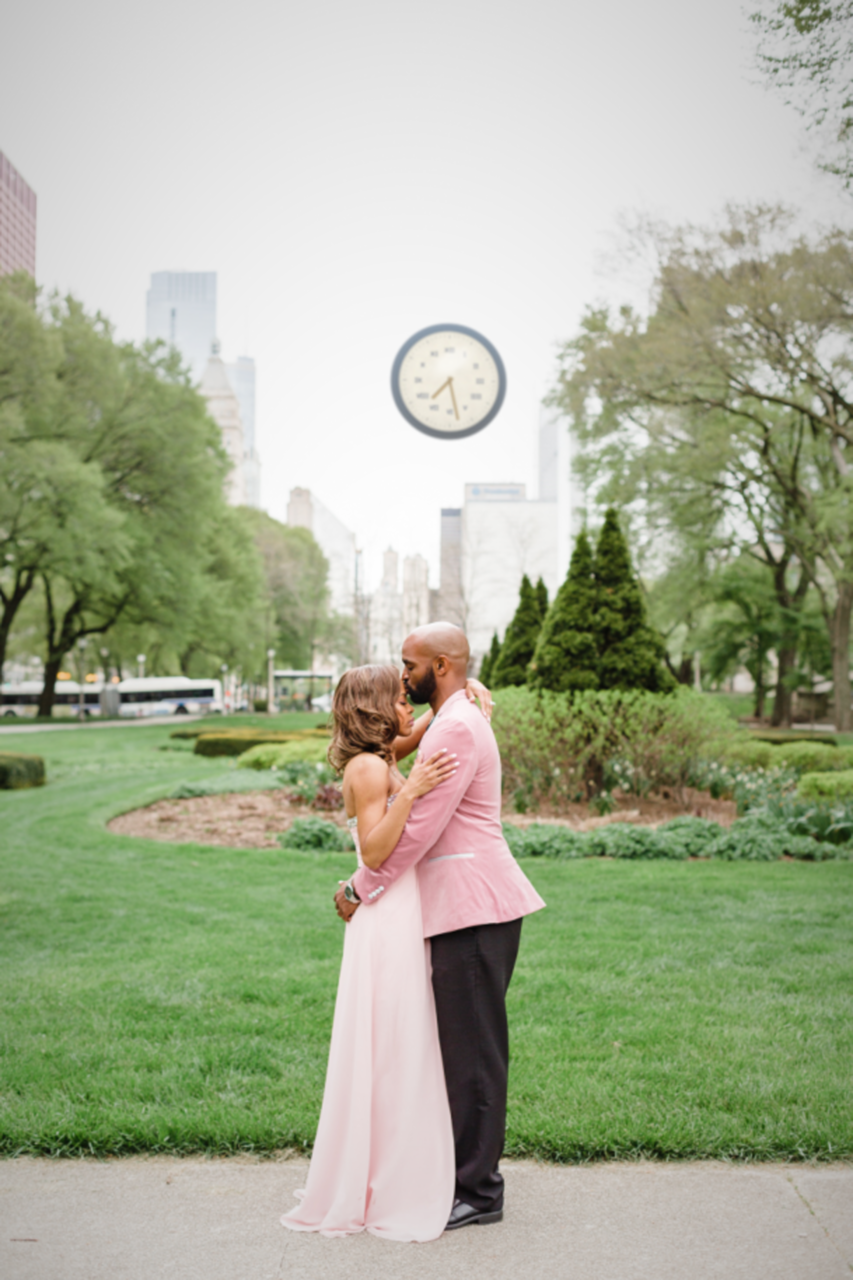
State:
7,28
